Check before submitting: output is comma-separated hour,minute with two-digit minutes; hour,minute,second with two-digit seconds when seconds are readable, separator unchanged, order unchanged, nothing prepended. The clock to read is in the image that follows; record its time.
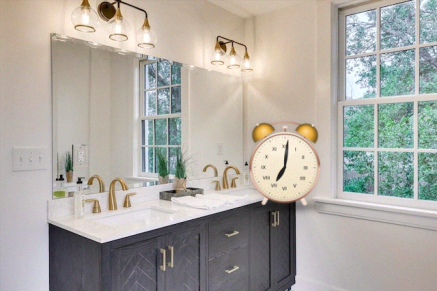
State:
7,01
